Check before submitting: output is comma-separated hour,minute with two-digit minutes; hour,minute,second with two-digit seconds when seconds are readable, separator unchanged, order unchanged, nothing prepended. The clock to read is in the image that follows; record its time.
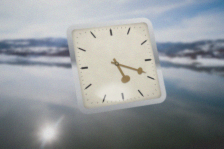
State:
5,19
